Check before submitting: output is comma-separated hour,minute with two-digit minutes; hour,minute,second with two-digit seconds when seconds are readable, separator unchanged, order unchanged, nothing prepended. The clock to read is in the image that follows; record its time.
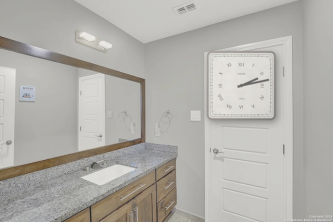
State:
2,13
